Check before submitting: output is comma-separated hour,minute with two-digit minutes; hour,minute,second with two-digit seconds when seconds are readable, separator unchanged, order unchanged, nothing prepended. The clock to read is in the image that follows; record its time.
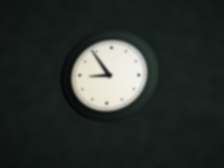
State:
8,54
